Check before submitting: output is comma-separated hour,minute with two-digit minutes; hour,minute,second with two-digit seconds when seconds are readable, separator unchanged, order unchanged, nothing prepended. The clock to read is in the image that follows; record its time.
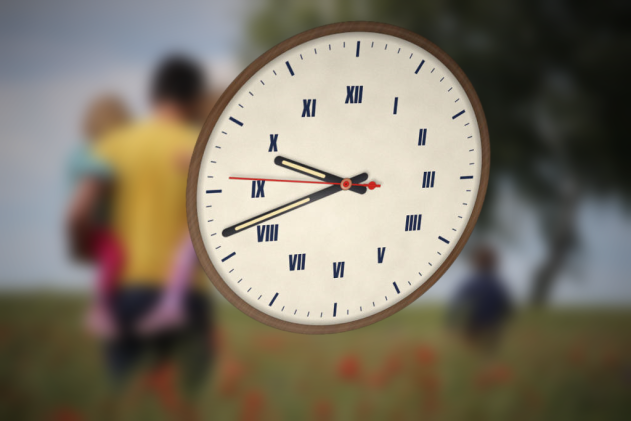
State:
9,41,46
